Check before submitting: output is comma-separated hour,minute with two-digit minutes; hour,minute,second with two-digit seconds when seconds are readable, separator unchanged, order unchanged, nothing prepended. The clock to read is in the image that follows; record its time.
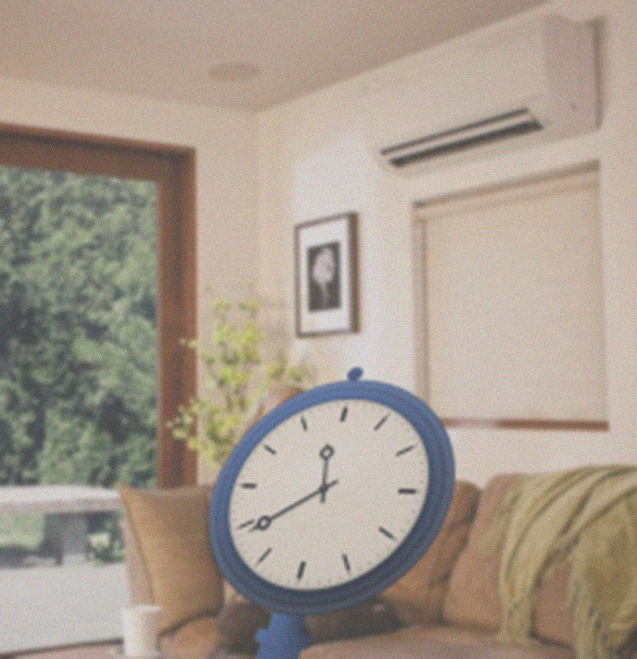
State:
11,39
